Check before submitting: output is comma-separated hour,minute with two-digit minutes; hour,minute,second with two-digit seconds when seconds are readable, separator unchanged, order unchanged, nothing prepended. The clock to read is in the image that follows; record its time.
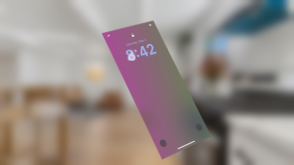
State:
8,42
